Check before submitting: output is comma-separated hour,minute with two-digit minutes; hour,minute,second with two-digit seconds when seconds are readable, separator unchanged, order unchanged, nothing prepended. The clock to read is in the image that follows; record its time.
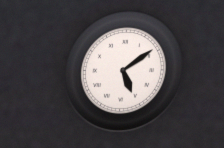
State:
5,09
